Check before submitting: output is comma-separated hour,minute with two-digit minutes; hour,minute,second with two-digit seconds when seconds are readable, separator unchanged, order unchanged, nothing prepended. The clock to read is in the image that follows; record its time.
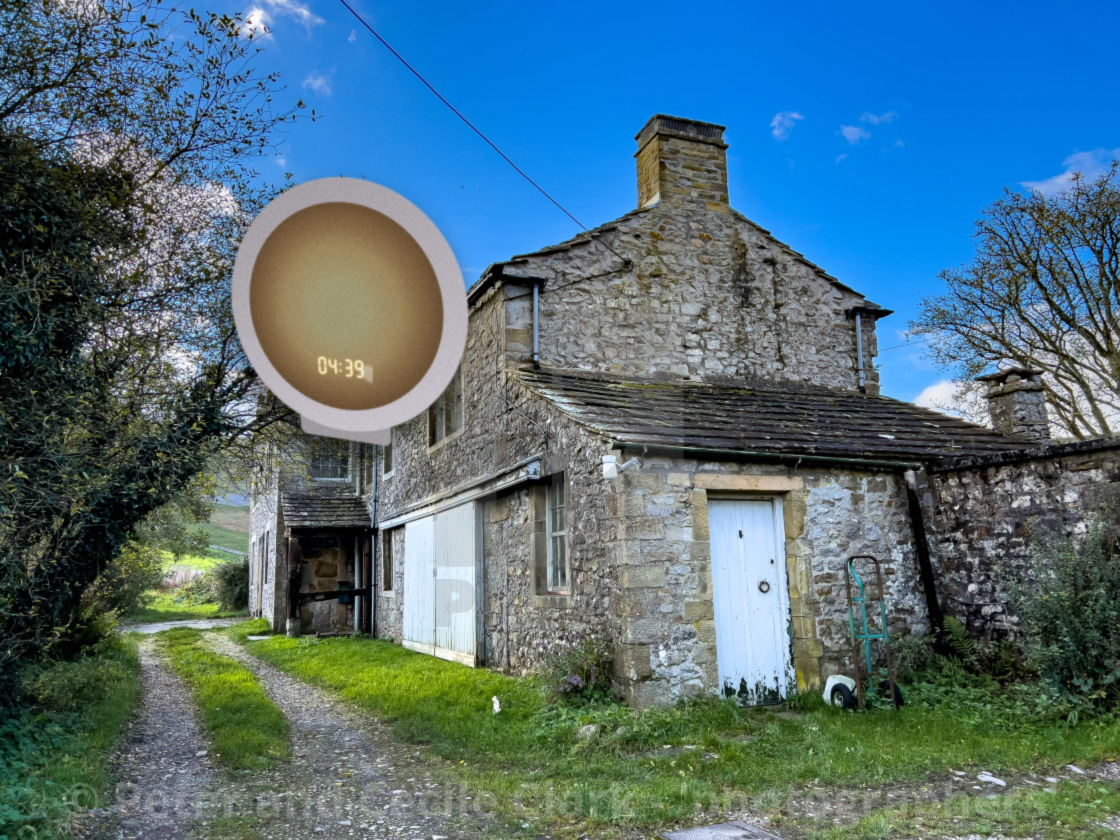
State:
4,39
